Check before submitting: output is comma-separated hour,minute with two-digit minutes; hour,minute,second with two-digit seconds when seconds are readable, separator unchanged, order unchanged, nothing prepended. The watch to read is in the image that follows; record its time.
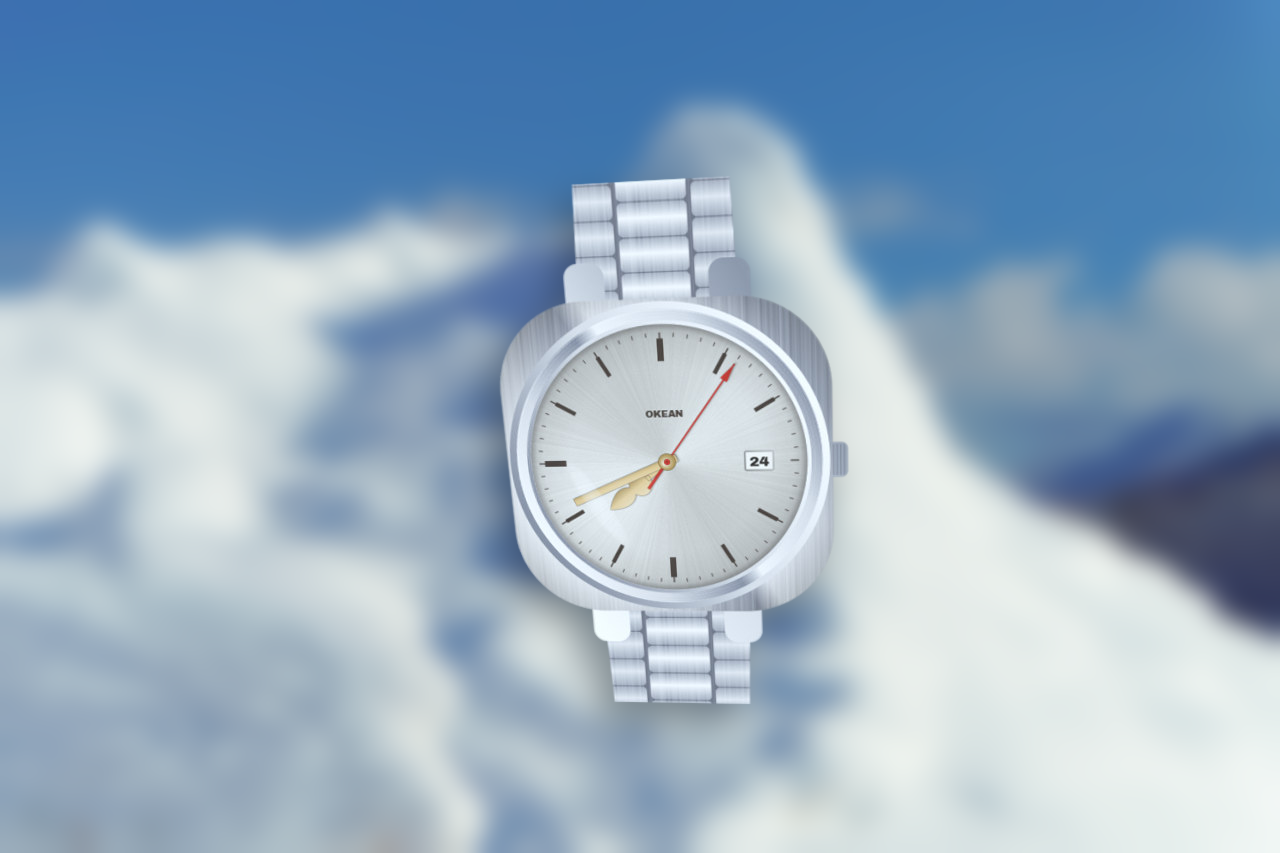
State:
7,41,06
